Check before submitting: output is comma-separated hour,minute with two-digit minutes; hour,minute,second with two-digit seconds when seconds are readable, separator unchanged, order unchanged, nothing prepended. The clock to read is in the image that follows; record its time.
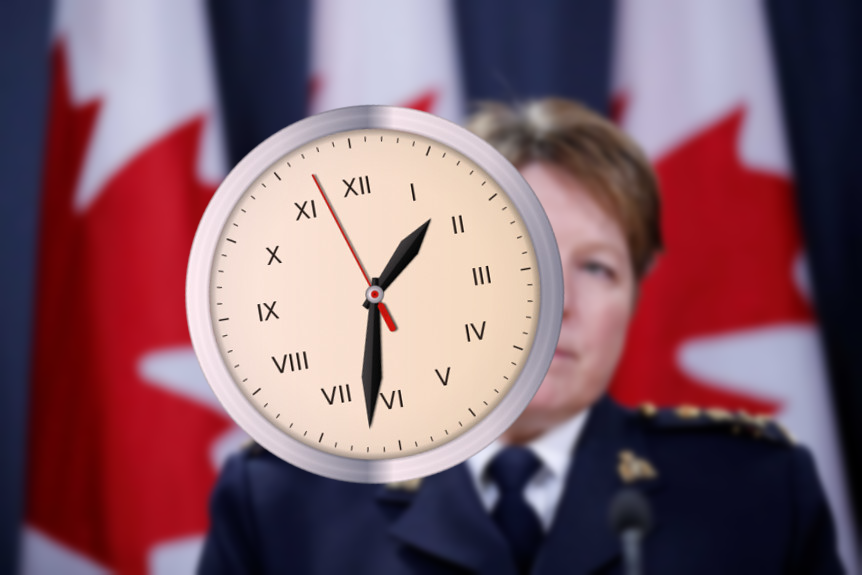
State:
1,31,57
